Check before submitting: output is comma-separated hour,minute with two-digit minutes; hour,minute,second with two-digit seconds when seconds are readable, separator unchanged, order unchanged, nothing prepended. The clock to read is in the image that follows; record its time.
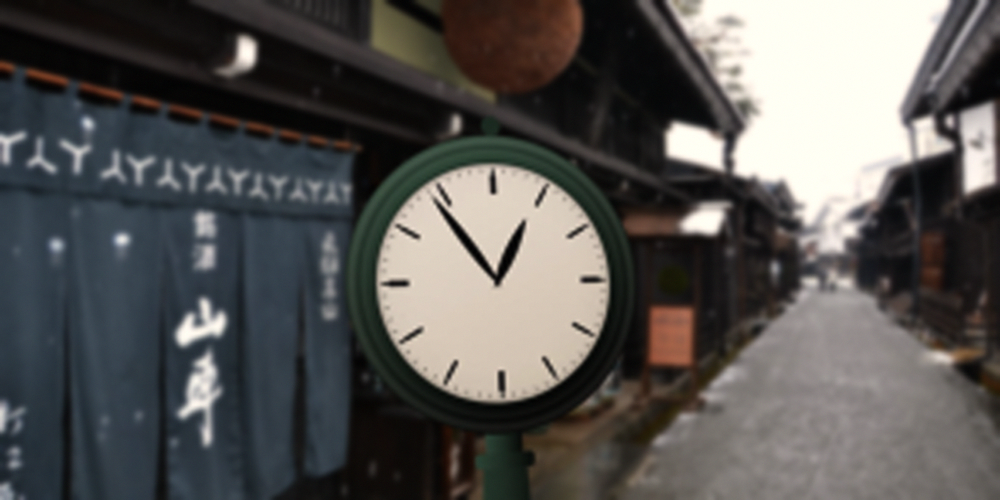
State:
12,54
